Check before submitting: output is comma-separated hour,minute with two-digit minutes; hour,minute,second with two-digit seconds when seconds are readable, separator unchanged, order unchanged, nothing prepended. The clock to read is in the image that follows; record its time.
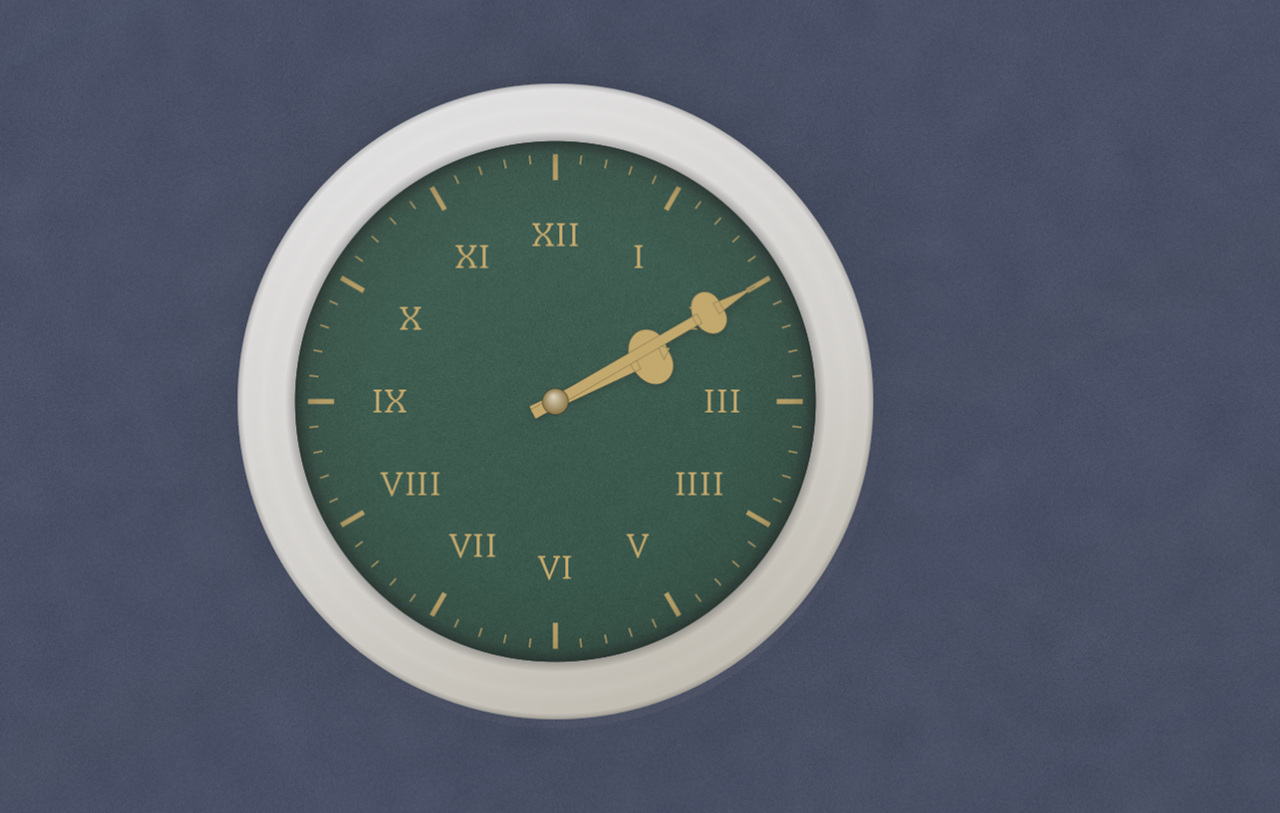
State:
2,10
